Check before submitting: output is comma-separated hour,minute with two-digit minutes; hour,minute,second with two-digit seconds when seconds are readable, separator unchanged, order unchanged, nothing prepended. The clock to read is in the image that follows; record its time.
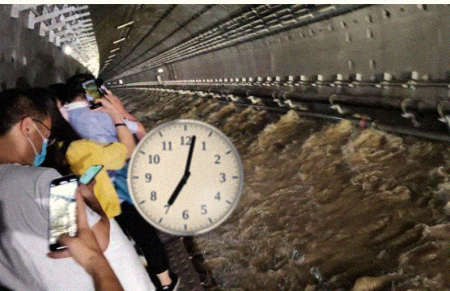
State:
7,02
